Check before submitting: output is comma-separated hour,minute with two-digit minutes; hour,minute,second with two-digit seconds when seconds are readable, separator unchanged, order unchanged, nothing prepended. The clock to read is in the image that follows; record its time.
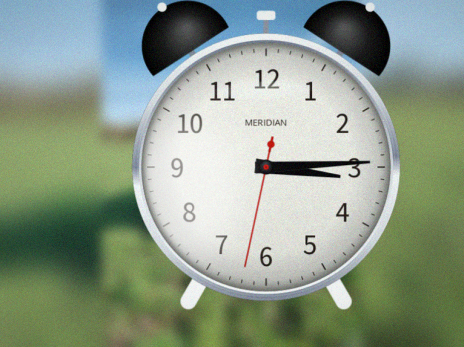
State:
3,14,32
